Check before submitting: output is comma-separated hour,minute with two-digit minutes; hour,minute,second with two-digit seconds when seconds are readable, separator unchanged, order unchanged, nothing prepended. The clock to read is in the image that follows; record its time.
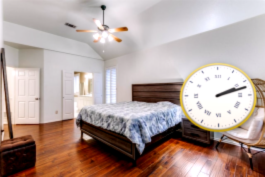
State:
2,12
